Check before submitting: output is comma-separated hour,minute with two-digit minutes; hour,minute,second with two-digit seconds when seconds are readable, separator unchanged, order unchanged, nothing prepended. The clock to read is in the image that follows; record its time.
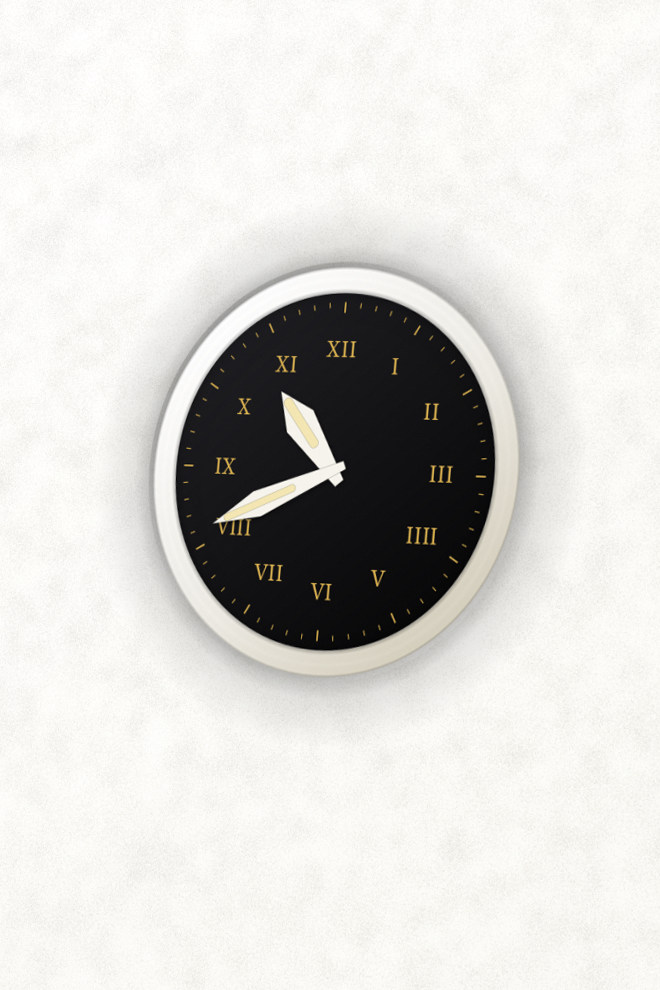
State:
10,41
